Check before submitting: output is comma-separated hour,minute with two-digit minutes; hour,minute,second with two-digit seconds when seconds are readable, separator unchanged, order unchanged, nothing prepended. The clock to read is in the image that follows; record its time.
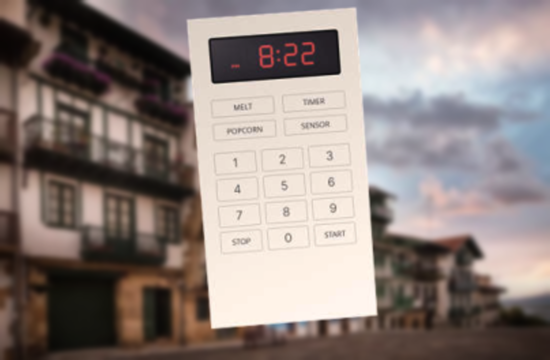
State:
8,22
